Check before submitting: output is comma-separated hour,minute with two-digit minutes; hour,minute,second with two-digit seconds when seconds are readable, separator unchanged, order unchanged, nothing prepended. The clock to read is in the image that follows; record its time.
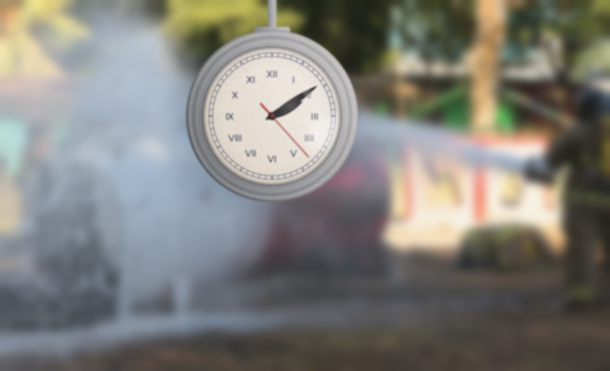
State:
2,09,23
